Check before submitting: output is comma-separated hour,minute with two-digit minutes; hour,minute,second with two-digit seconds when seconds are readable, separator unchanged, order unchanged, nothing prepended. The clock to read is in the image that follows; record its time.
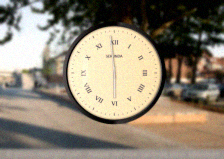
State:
5,59
